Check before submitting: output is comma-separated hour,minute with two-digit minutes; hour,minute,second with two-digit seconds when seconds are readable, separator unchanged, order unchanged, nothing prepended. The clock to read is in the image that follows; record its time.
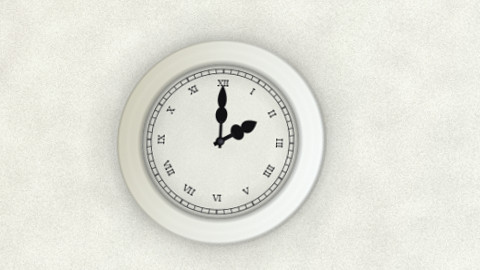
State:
2,00
